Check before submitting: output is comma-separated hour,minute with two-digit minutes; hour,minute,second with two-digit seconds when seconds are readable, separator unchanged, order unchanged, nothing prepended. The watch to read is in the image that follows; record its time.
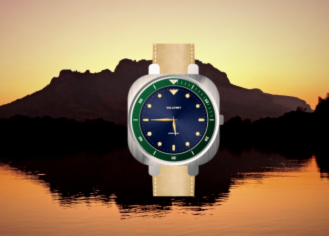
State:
5,45
